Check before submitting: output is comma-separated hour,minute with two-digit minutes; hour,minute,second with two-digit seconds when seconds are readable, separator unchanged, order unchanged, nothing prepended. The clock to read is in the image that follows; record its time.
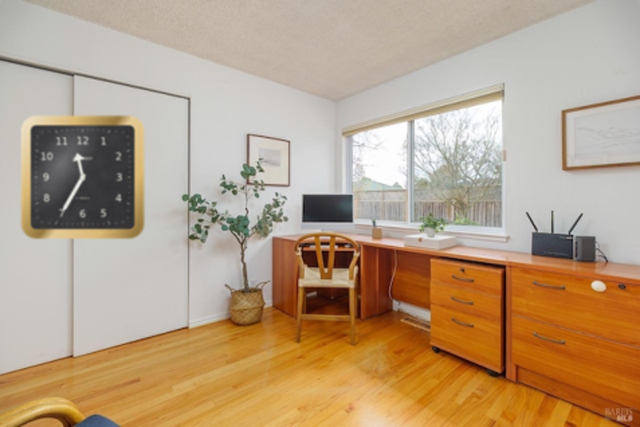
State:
11,35
